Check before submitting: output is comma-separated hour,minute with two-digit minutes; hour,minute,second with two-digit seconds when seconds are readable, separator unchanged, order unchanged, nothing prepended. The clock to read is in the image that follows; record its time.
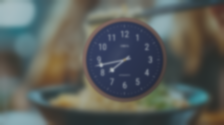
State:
7,43
